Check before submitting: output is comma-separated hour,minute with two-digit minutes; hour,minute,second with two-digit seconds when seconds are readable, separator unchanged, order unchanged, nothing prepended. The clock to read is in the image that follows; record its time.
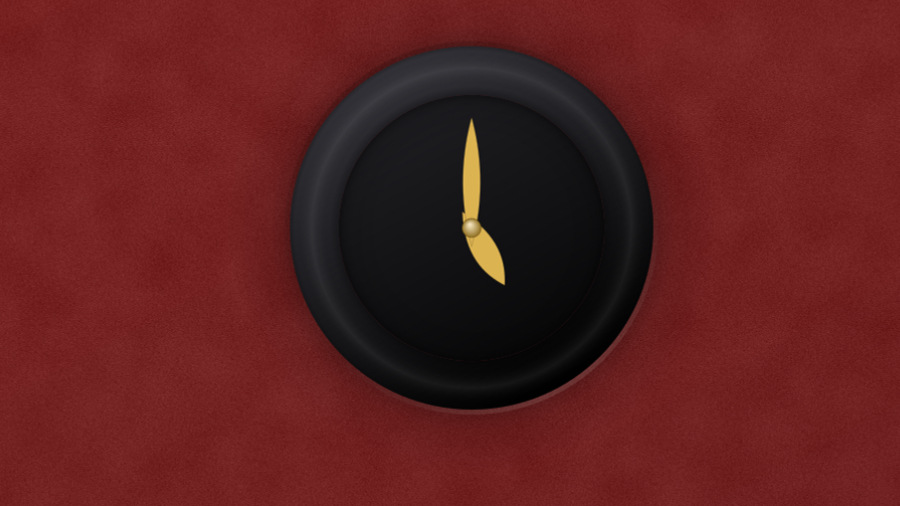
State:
5,00
